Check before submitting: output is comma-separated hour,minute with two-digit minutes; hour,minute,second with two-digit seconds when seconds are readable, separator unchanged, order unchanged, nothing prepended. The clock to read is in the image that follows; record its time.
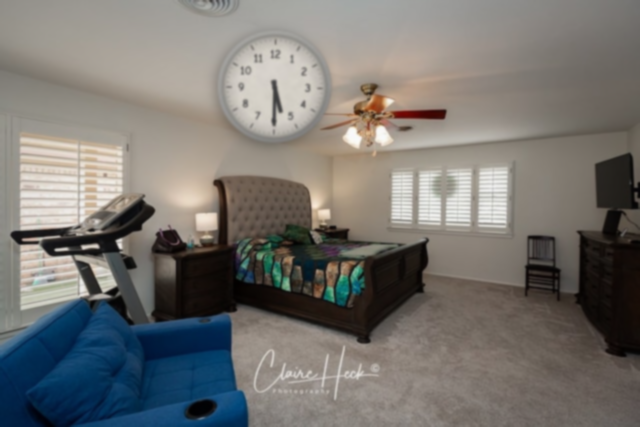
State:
5,30
